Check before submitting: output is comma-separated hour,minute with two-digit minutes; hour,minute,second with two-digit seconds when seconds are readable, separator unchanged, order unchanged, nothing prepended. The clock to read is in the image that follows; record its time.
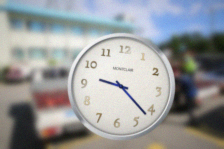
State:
9,22
